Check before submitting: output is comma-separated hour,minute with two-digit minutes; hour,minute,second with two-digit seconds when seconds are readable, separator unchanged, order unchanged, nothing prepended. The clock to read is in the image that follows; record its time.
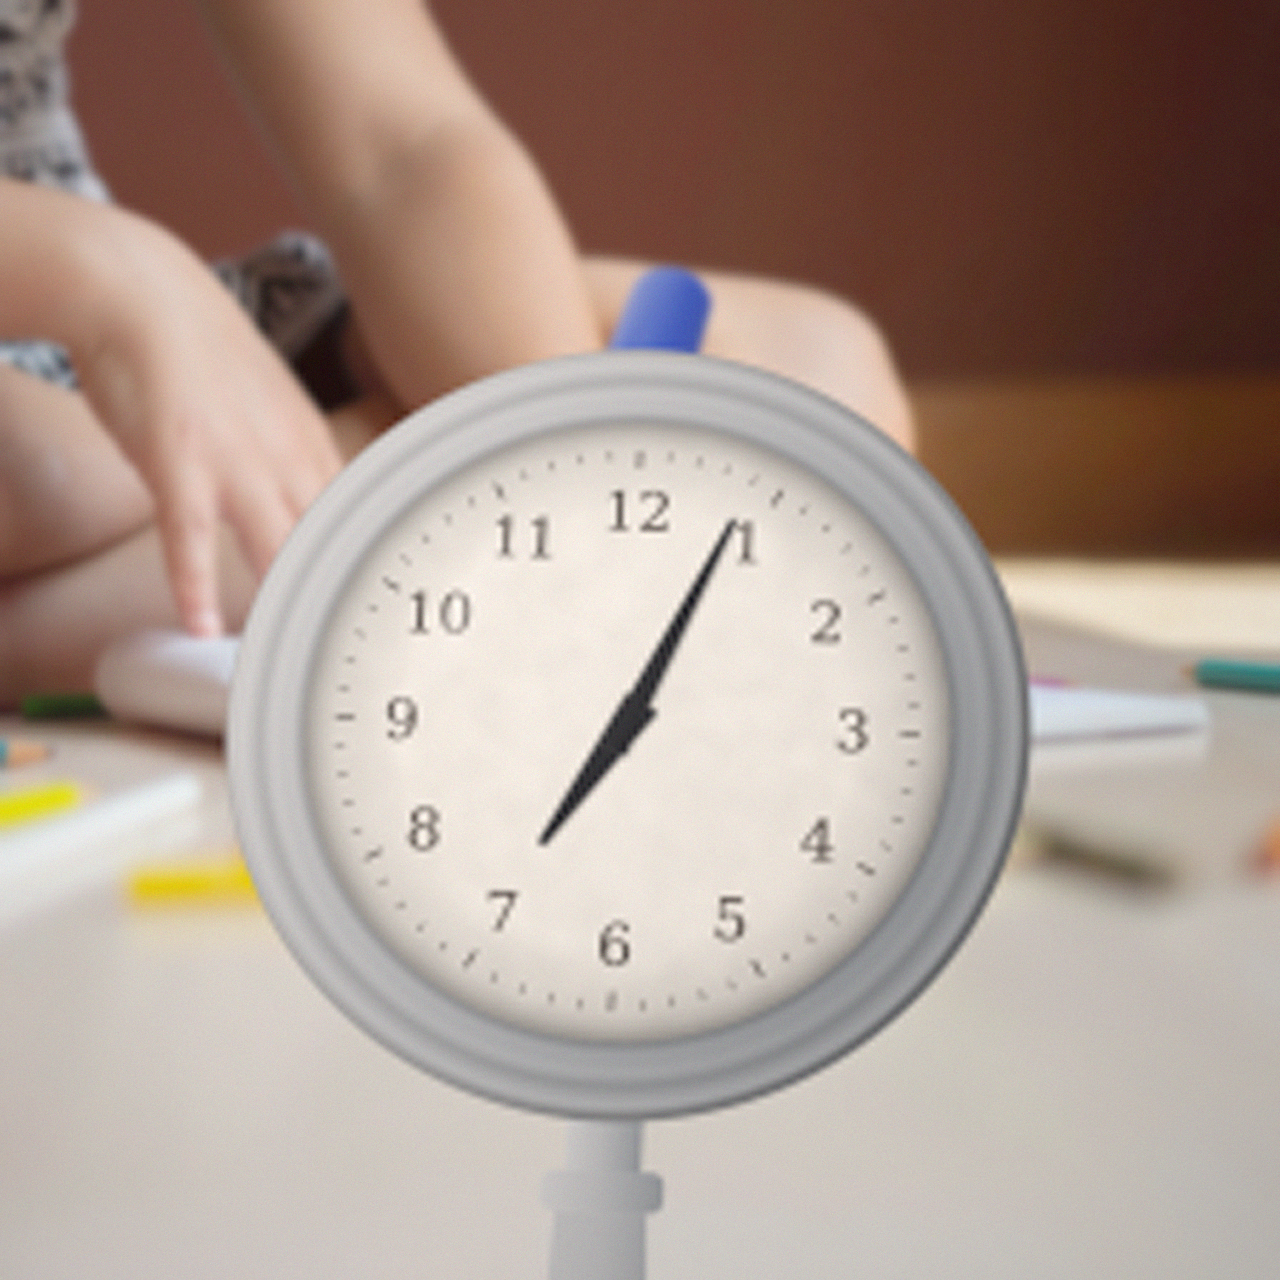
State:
7,04
